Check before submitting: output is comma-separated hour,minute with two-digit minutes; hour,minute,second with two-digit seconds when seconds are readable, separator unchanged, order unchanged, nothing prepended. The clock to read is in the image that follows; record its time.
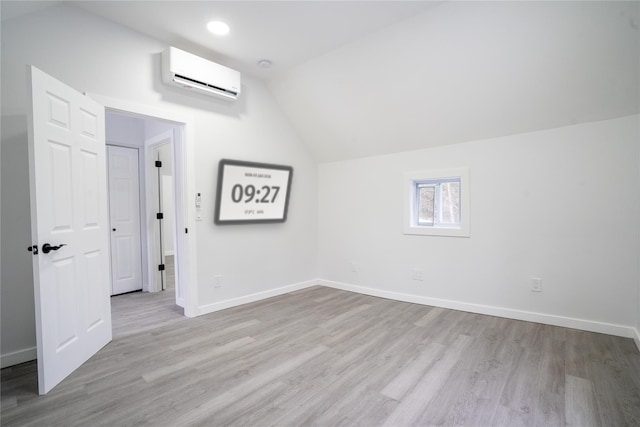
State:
9,27
